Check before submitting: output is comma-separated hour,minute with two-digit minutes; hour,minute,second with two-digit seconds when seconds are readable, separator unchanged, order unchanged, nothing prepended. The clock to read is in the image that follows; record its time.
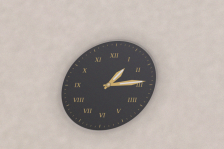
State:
1,14
